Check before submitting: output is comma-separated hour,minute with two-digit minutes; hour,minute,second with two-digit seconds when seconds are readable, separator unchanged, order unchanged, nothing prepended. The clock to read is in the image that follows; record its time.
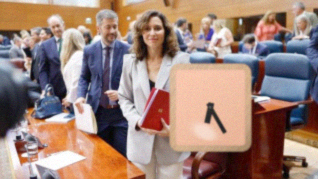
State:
6,25
